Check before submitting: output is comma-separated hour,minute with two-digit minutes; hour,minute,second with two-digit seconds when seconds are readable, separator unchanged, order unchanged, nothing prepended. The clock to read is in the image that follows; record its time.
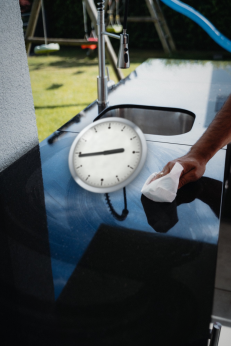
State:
2,44
